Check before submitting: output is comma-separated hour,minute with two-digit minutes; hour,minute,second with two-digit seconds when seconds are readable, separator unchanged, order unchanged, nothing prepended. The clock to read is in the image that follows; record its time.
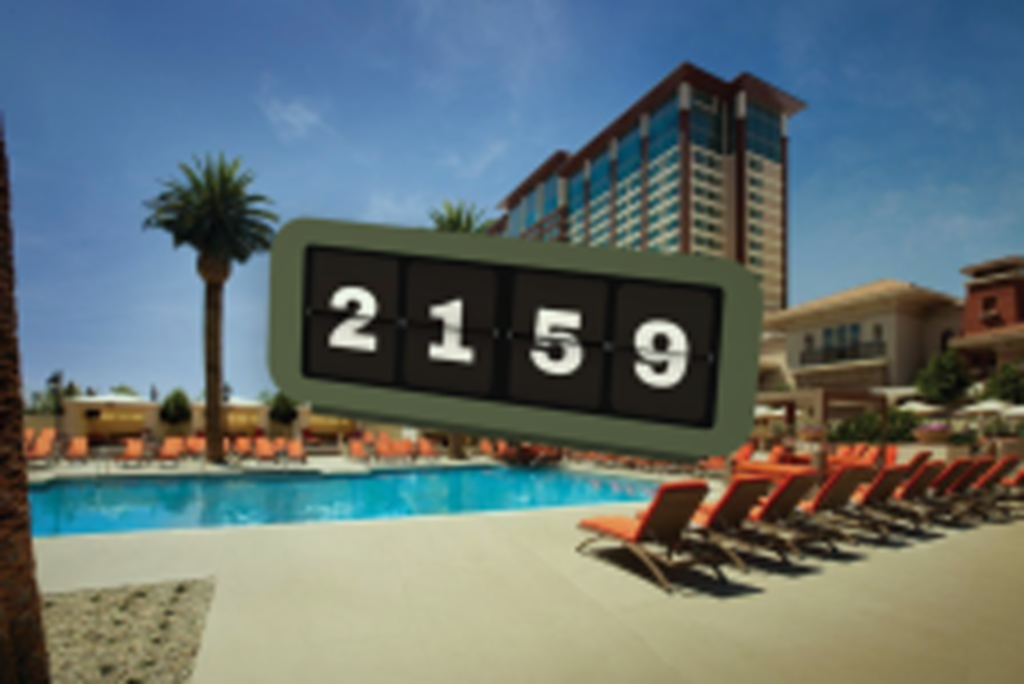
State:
21,59
